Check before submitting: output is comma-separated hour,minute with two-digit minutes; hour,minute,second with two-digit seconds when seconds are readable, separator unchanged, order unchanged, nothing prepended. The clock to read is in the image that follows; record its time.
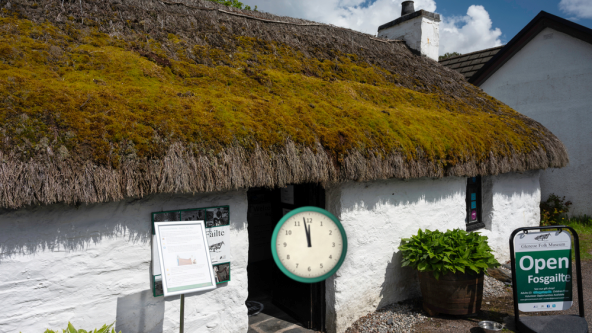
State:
11,58
